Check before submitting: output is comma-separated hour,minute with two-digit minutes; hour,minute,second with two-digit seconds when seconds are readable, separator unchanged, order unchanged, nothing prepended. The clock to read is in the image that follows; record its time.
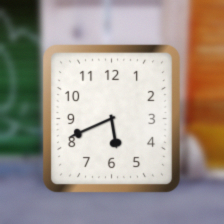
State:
5,41
